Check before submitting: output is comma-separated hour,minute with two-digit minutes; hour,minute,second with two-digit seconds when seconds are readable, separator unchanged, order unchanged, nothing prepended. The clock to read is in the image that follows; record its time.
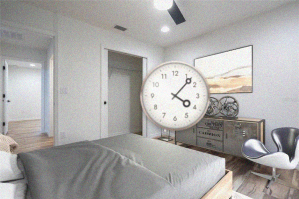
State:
4,07
